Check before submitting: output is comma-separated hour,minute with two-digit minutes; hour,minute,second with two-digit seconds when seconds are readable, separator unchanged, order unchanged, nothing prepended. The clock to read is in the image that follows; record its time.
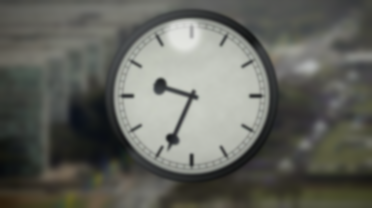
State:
9,34
